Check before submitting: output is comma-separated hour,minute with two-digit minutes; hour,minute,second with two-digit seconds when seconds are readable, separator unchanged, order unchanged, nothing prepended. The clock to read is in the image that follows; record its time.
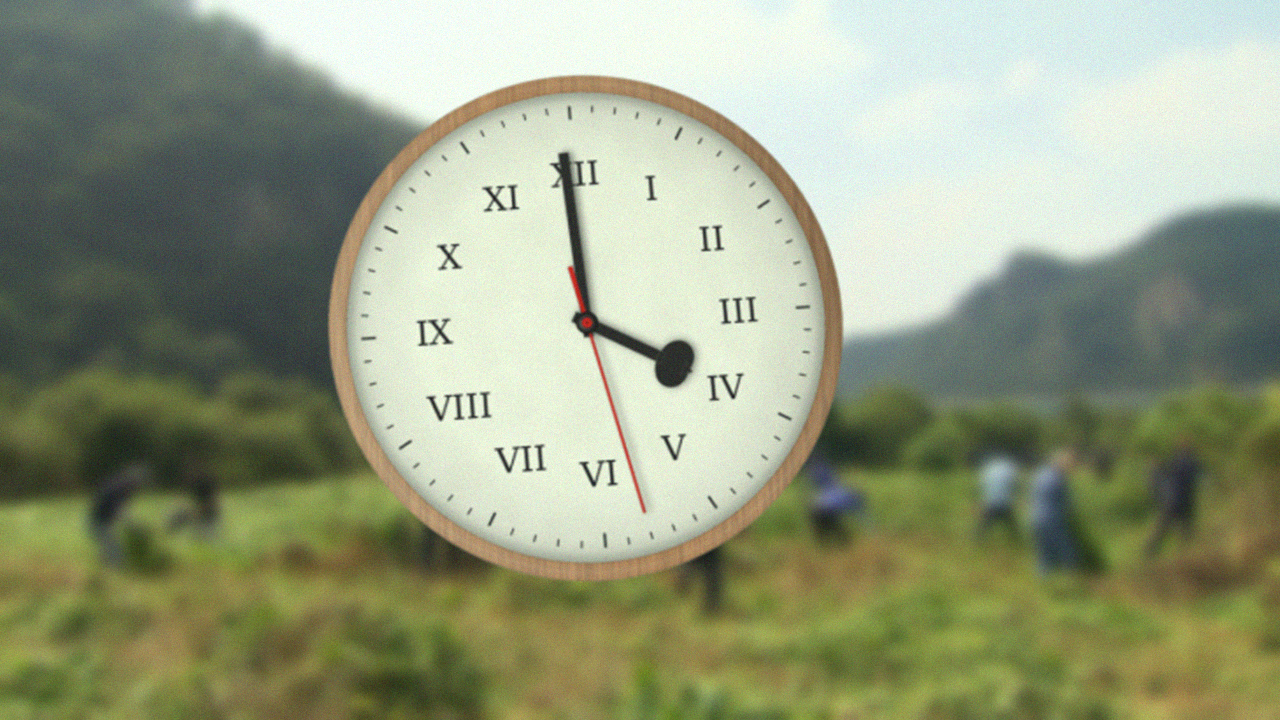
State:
3,59,28
